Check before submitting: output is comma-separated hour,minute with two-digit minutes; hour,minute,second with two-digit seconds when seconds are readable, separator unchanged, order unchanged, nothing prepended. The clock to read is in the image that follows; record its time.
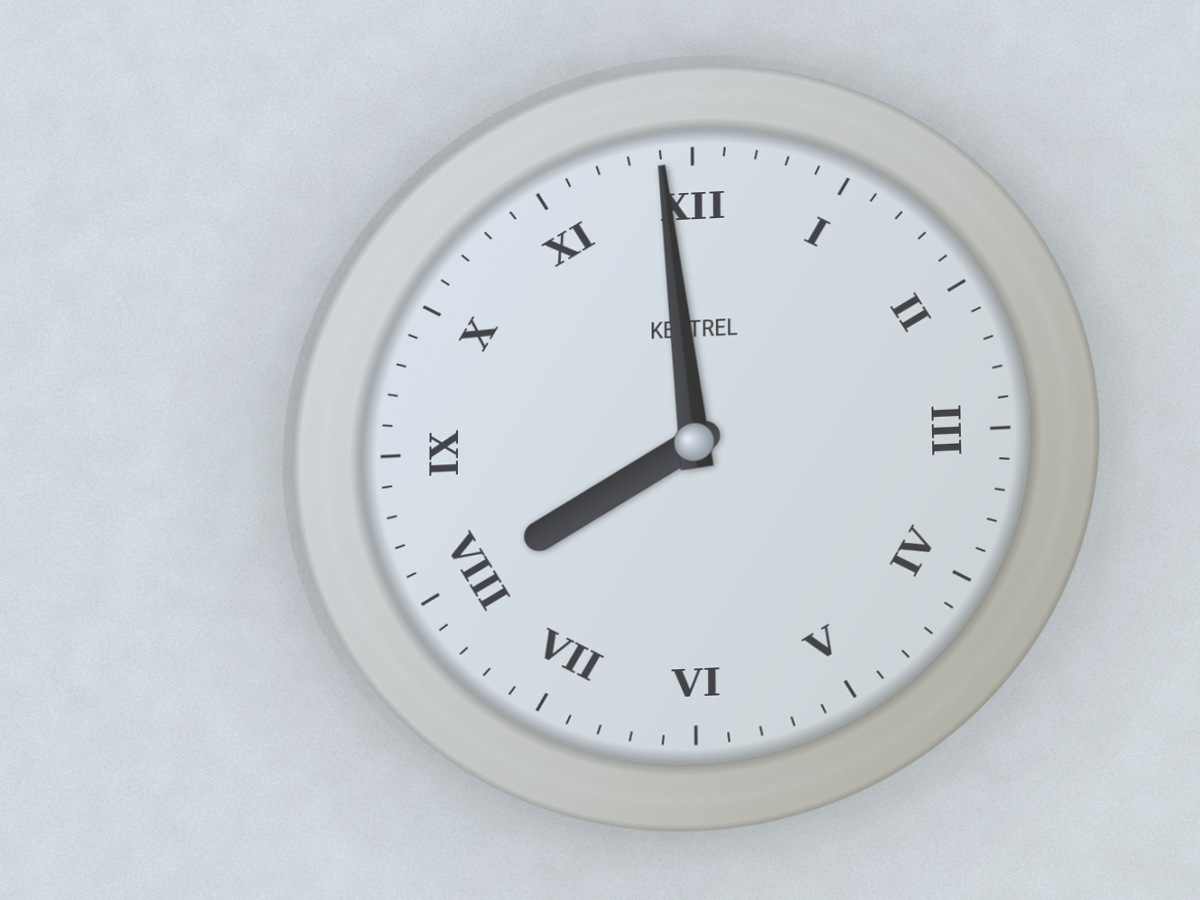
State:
7,59
